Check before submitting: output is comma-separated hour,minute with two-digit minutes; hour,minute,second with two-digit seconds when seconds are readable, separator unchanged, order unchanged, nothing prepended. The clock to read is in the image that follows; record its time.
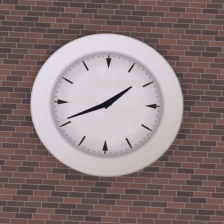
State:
1,41
